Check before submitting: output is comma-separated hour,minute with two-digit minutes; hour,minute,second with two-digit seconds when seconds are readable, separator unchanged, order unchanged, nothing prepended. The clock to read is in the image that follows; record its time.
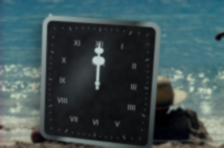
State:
12,00
